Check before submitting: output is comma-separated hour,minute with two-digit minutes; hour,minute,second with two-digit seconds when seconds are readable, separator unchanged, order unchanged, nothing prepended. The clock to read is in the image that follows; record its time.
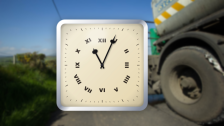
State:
11,04
